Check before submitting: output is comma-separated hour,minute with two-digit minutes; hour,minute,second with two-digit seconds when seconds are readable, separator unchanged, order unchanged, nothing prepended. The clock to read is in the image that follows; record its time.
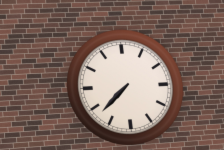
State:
7,38
